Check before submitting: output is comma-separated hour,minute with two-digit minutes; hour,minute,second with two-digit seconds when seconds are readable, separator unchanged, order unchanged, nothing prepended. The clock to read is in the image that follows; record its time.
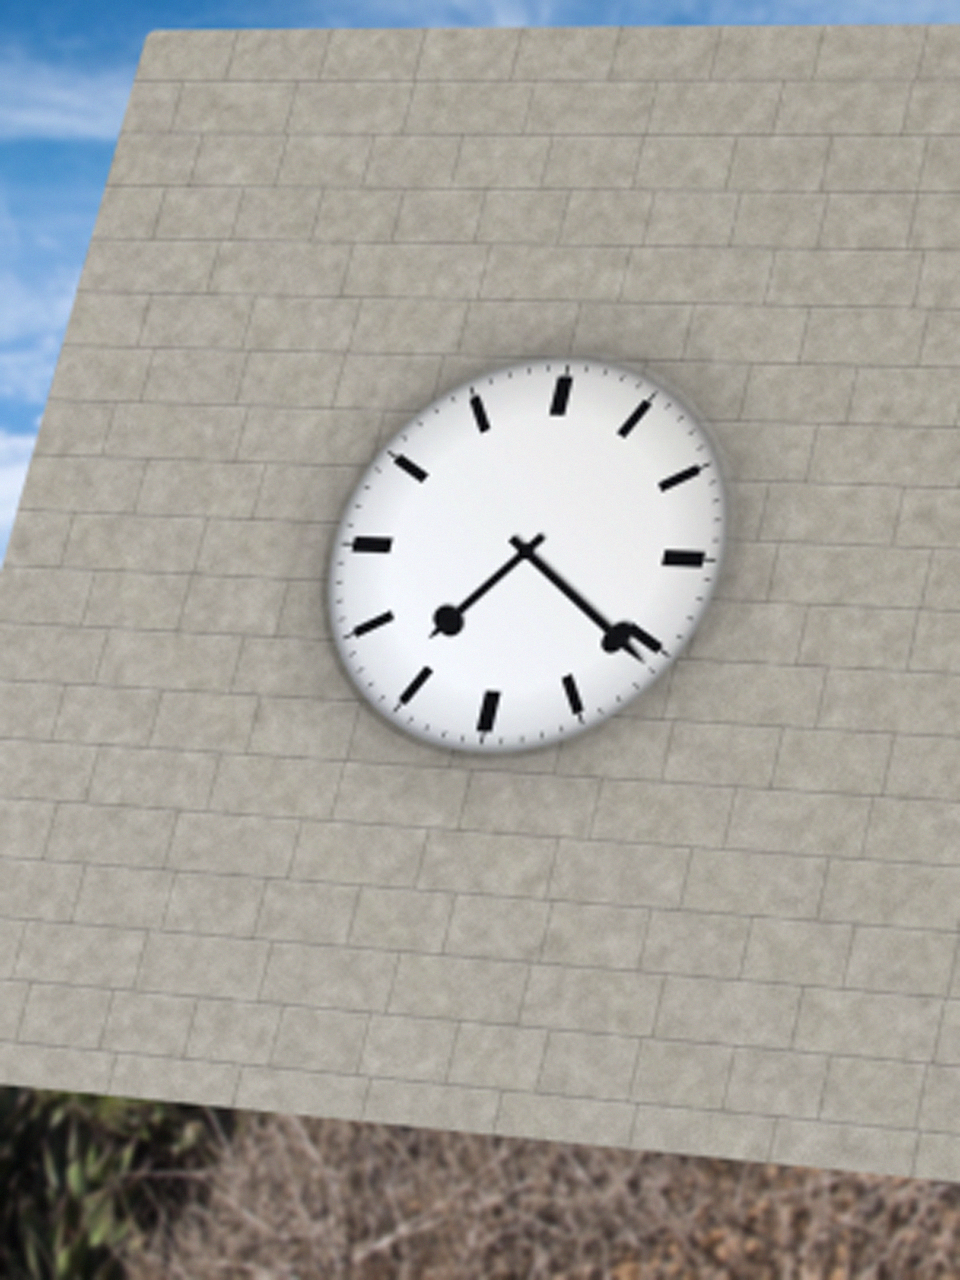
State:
7,21
